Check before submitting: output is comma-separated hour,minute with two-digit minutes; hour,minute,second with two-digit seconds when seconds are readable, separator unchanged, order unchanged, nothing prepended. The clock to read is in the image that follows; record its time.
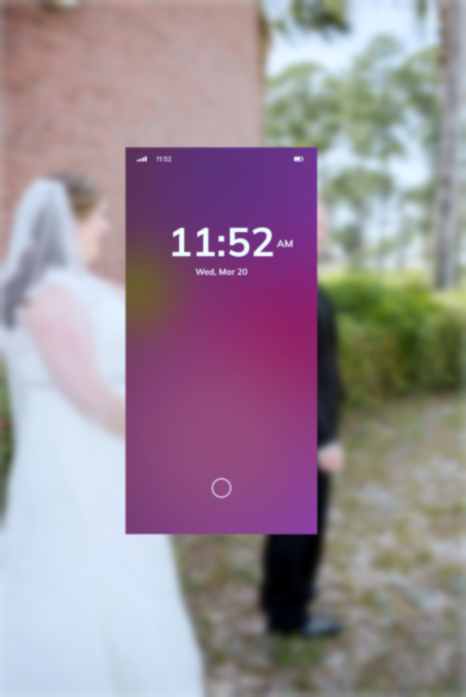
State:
11,52
